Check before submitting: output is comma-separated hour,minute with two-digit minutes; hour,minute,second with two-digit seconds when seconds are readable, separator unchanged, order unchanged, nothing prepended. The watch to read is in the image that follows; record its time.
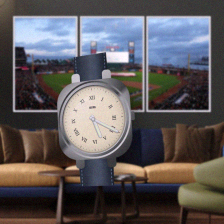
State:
5,20
